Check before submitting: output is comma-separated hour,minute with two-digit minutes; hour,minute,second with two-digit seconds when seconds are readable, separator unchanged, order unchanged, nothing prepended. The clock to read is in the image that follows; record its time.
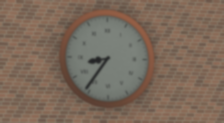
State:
8,36
